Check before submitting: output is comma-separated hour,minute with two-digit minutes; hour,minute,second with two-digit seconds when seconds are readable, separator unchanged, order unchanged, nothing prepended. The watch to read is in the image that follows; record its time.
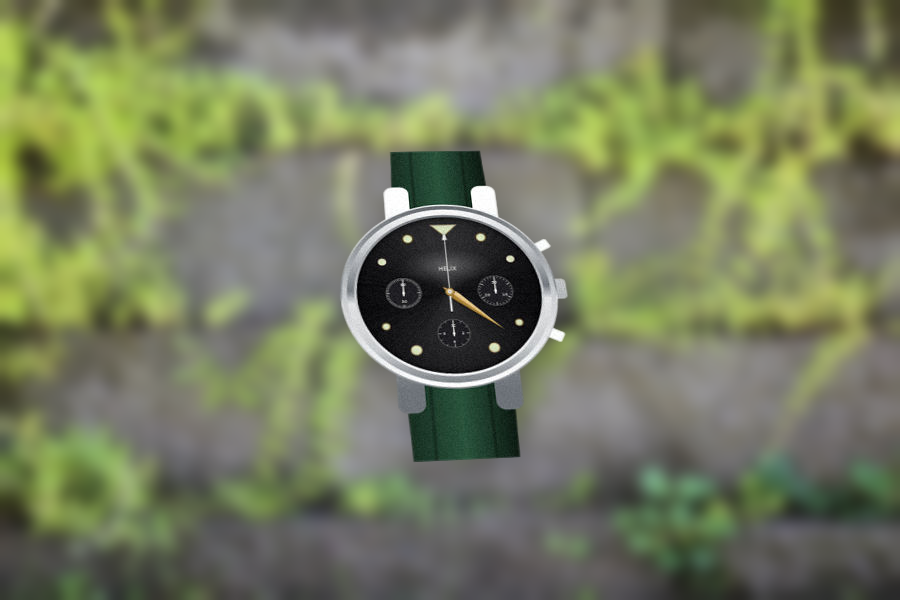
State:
4,22
